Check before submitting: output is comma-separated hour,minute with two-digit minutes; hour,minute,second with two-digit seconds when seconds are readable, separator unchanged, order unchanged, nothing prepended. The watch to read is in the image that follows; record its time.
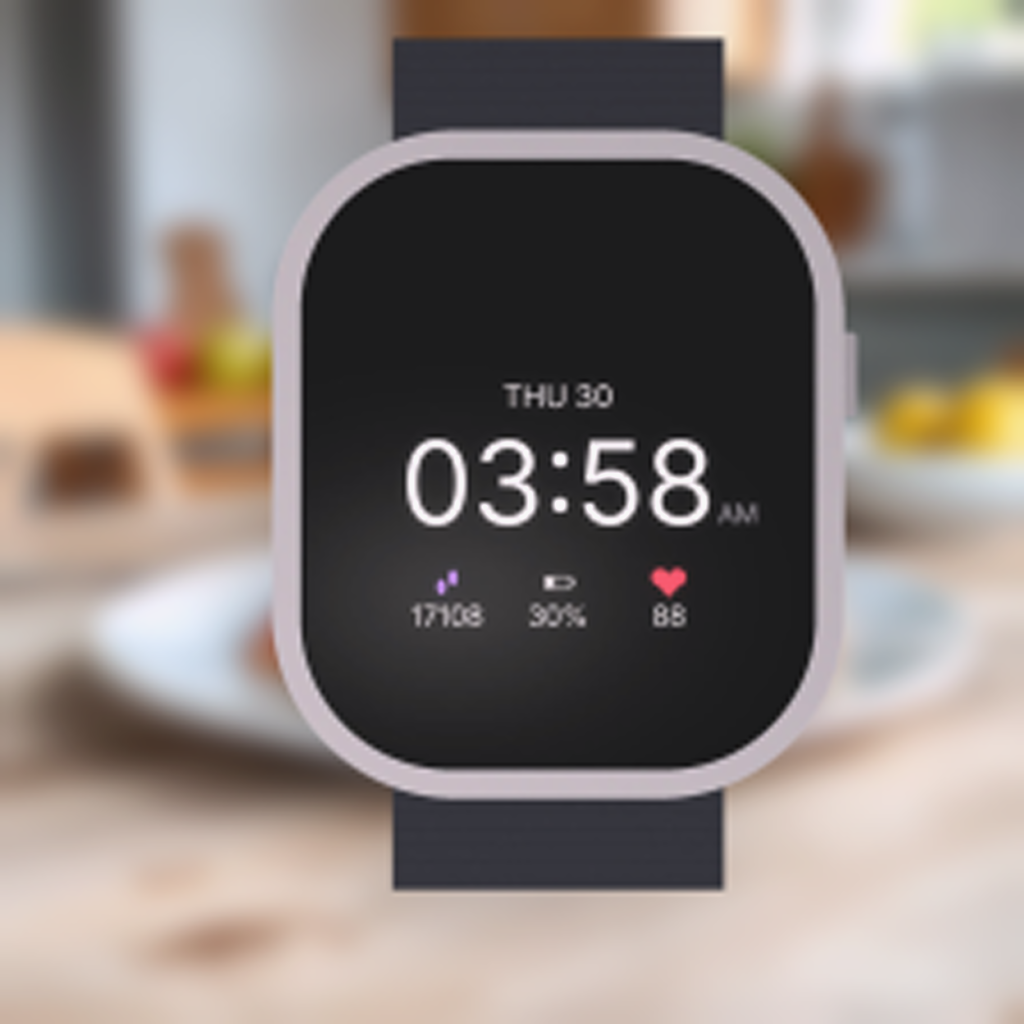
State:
3,58
